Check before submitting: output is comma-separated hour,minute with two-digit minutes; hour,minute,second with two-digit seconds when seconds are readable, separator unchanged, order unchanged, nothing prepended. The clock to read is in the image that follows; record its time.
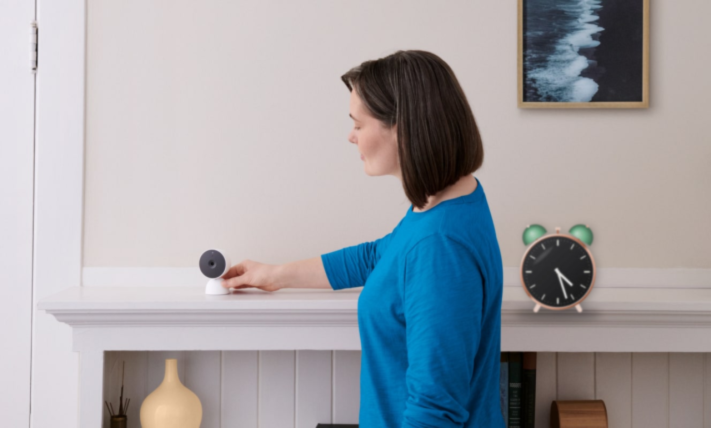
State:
4,27
